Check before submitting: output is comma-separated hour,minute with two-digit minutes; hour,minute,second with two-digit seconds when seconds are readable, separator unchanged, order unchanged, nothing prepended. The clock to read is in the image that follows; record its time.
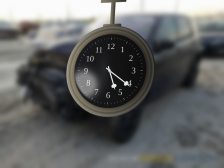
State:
5,21
